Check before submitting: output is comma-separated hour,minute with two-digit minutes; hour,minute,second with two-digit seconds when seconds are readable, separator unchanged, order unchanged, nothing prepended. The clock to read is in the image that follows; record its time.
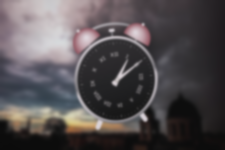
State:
1,10
